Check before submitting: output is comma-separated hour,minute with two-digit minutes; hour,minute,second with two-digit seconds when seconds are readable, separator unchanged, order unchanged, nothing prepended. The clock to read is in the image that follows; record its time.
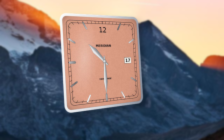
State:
10,30
